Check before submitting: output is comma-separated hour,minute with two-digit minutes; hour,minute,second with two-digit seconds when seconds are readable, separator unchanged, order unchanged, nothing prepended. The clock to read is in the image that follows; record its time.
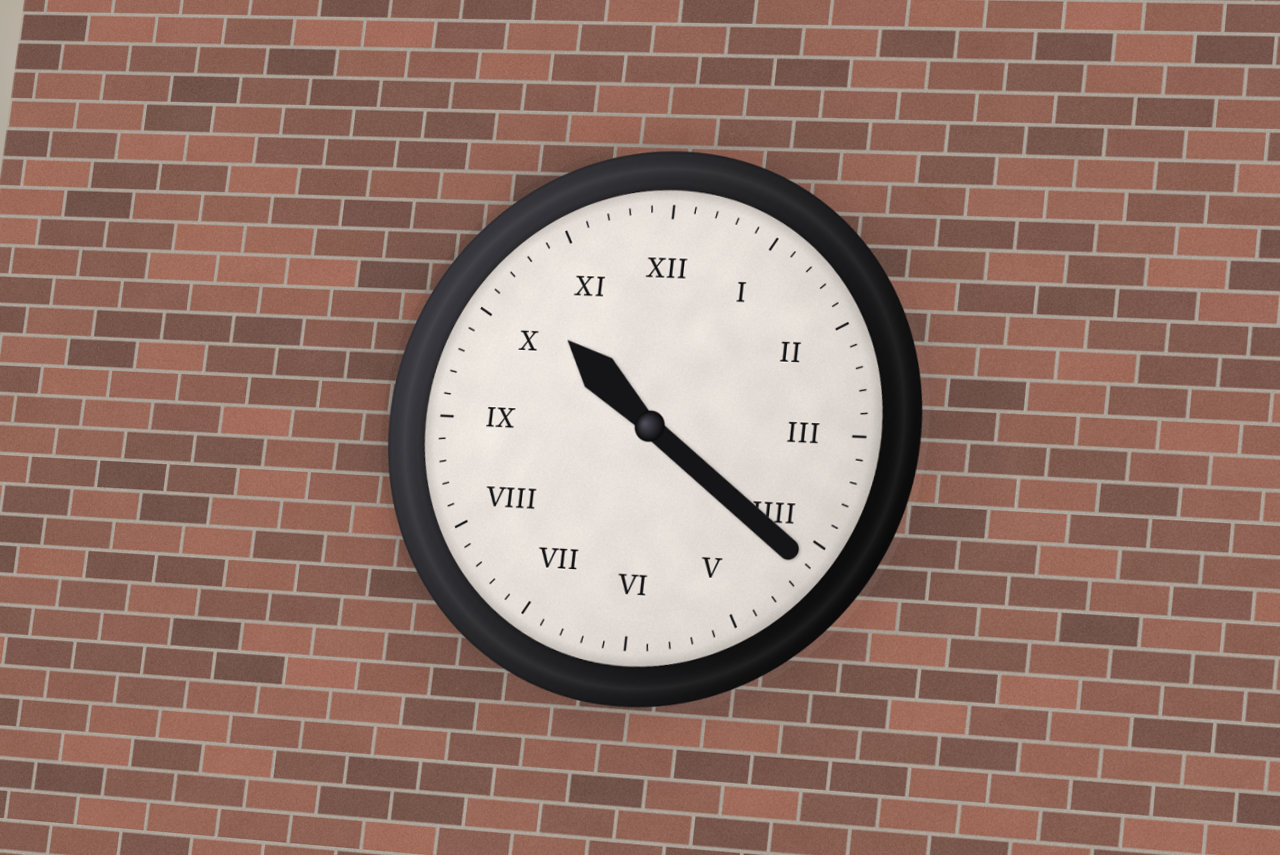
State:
10,21
